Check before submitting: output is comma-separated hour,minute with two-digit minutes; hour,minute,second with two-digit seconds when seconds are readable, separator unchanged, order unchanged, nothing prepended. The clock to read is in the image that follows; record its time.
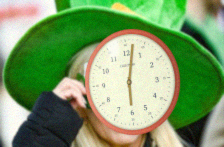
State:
6,02
